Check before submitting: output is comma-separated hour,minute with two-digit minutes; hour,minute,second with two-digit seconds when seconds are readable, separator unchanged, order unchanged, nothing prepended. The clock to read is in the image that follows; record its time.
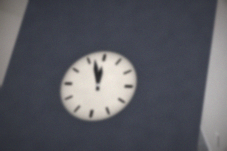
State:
11,57
